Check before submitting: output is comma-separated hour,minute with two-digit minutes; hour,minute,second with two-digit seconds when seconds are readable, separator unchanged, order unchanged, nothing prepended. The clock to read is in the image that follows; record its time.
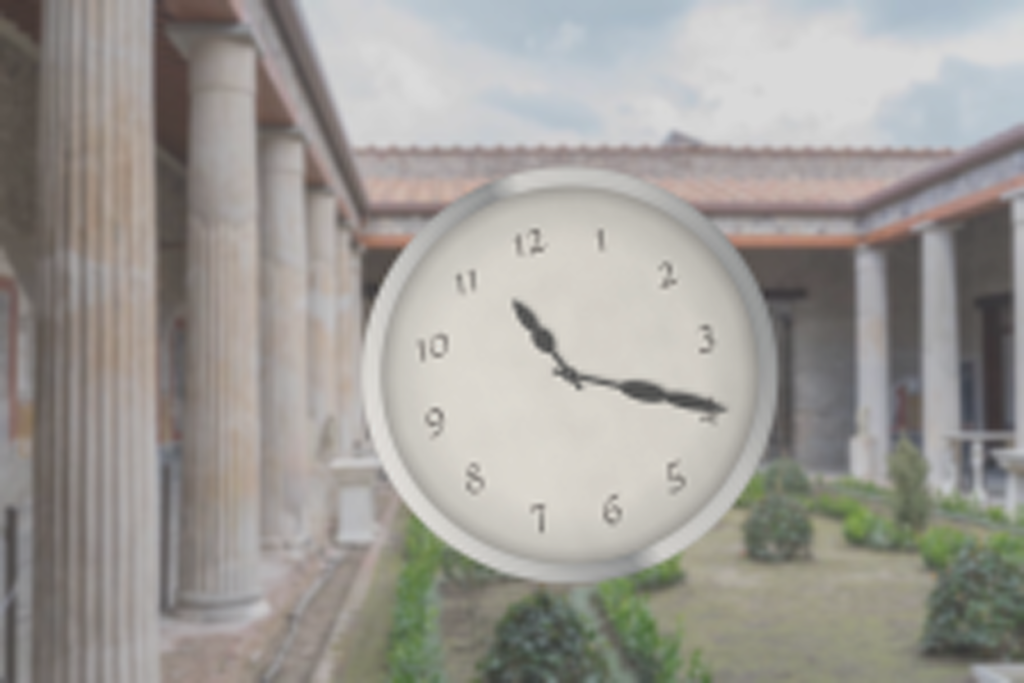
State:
11,20
